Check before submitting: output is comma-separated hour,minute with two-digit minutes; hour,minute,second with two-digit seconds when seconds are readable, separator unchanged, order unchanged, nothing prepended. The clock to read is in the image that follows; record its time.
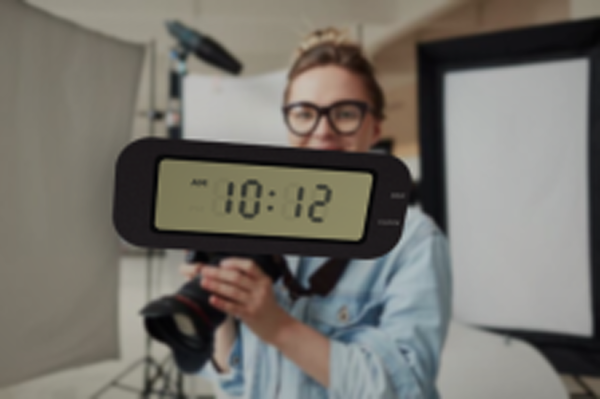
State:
10,12
